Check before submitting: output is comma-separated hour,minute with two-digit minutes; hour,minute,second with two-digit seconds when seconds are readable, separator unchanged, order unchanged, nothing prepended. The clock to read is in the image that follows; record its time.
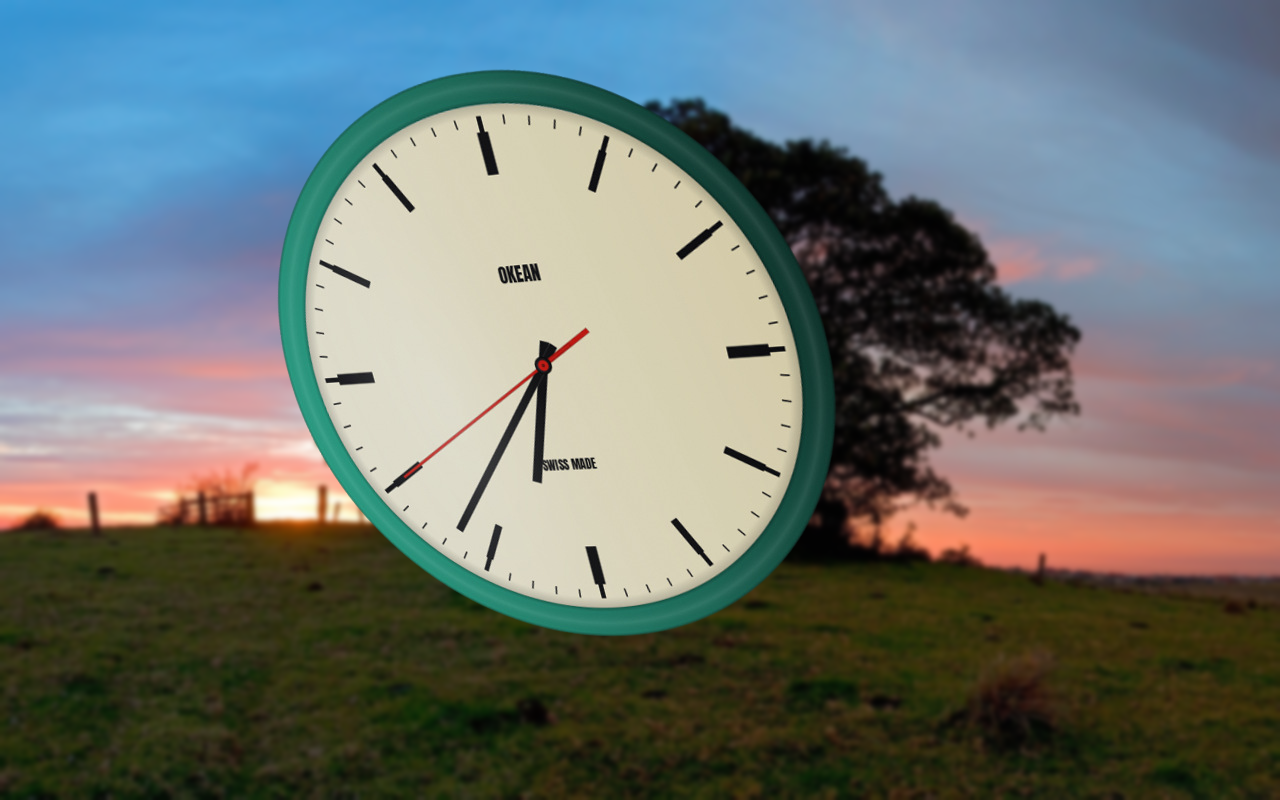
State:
6,36,40
